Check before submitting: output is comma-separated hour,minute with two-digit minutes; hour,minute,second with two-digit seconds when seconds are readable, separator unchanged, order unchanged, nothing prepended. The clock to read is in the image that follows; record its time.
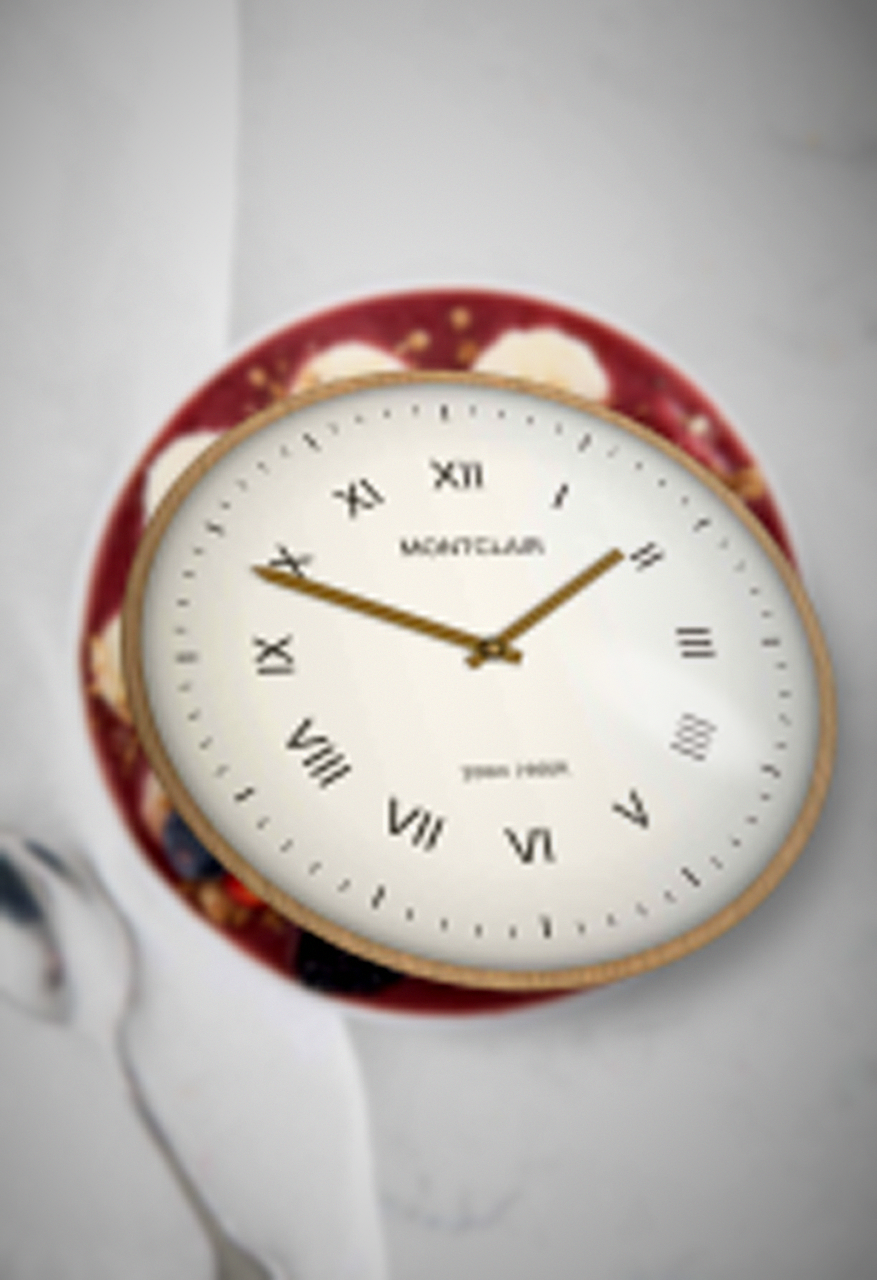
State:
1,49
